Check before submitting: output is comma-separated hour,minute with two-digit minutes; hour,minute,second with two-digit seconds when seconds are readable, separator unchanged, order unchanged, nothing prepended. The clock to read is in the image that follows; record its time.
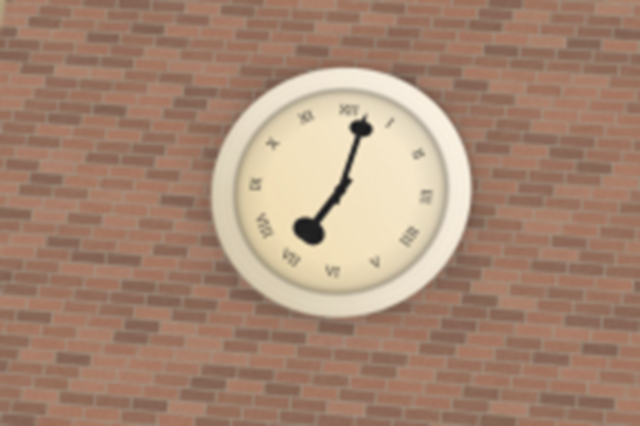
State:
7,02
